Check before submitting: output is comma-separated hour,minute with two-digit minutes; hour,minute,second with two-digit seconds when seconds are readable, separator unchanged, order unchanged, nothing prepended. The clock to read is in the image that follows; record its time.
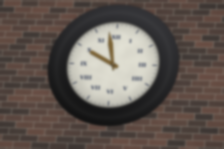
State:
9,58
